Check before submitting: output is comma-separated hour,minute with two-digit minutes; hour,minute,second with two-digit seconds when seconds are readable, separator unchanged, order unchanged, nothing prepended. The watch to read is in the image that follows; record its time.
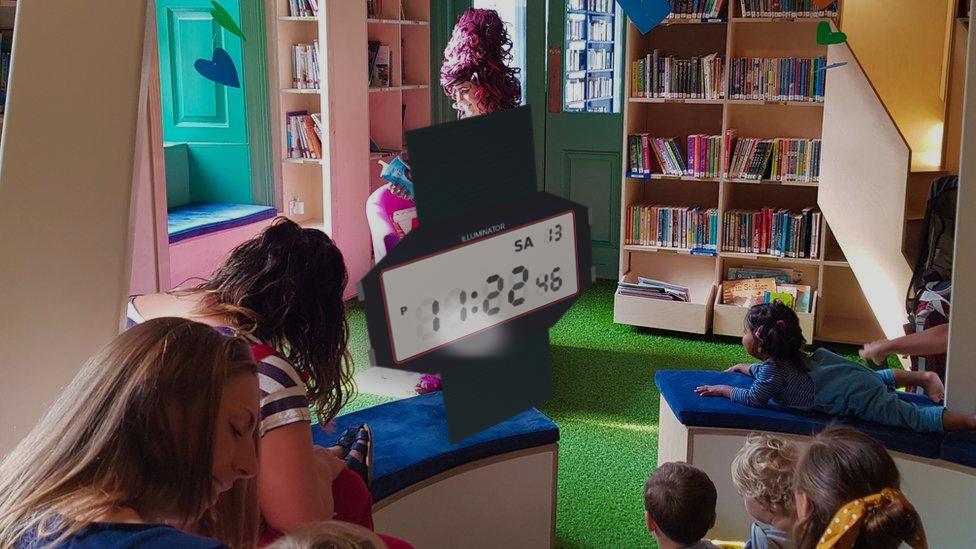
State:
11,22,46
